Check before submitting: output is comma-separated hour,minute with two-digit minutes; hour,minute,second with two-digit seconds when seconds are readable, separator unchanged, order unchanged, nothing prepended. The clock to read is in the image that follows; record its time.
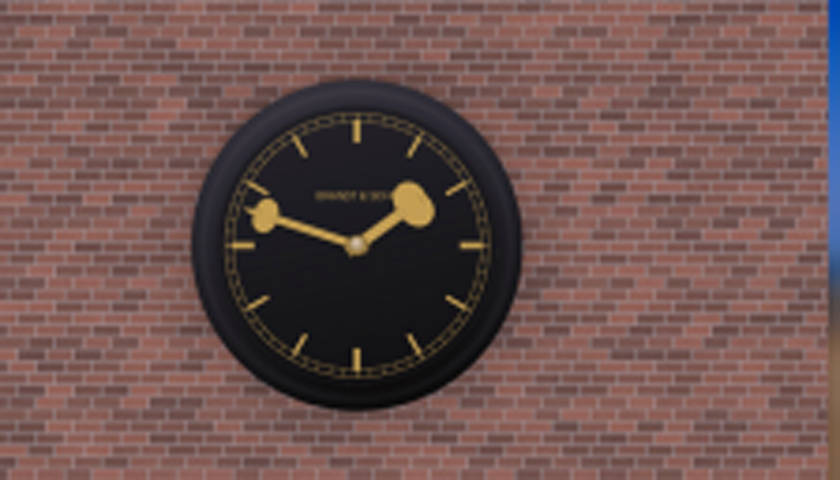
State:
1,48
